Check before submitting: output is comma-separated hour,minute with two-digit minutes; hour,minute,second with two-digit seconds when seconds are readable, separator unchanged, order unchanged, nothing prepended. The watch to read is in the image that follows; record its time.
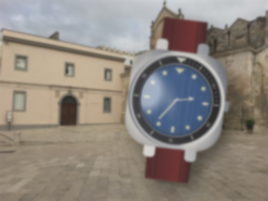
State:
2,36
